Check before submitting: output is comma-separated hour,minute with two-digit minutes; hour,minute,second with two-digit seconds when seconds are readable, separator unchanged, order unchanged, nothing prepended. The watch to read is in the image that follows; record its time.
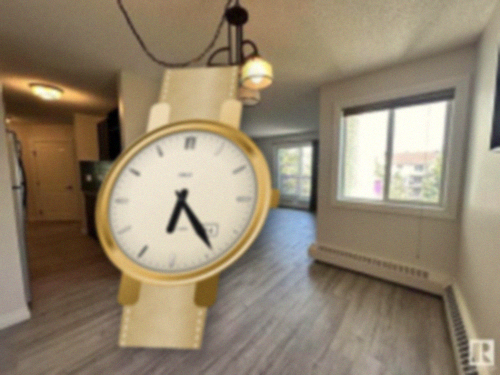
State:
6,24
